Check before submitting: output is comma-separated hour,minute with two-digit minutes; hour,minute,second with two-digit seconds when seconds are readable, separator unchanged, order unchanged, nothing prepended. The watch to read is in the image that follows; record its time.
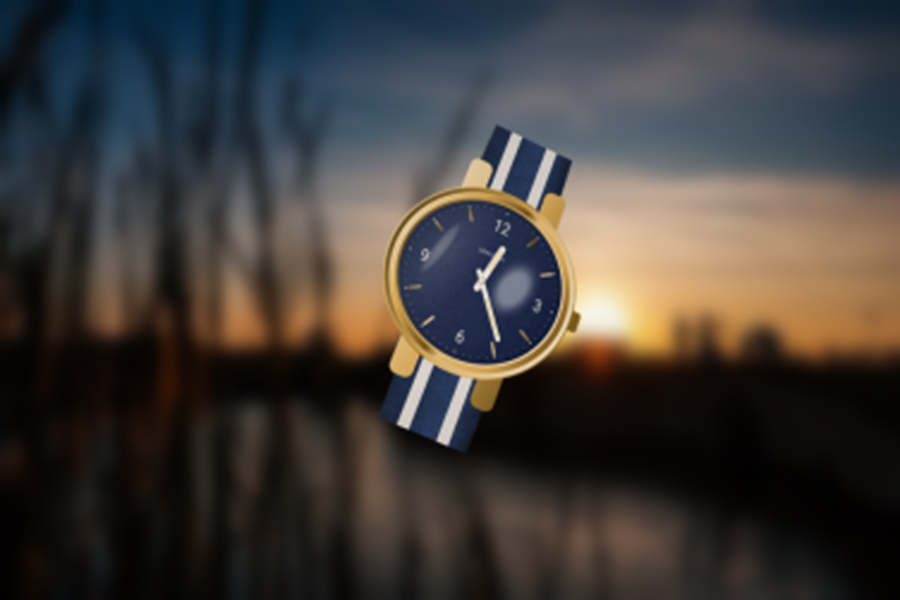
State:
12,24
